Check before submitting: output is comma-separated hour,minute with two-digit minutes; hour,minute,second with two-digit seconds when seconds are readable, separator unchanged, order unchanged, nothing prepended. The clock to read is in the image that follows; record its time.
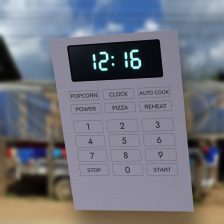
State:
12,16
